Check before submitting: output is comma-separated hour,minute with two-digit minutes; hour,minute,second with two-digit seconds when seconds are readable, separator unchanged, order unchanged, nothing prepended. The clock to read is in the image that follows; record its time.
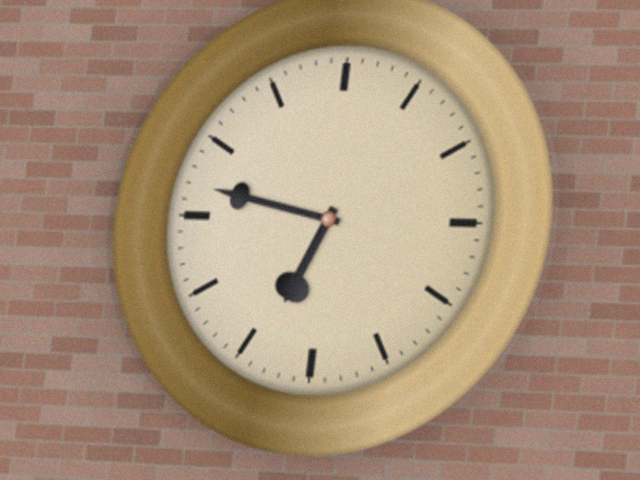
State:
6,47
